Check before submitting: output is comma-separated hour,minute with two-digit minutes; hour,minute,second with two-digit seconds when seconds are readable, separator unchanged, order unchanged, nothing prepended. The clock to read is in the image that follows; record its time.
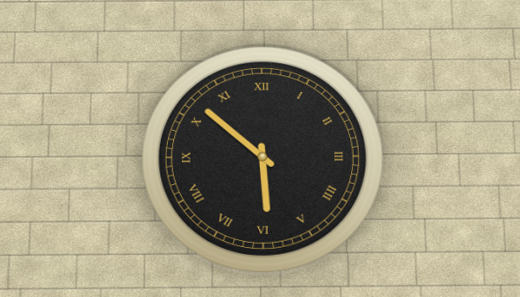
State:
5,52
